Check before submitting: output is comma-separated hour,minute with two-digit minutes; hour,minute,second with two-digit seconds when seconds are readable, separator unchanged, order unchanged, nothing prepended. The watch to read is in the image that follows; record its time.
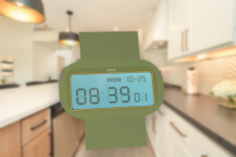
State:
8,39,01
